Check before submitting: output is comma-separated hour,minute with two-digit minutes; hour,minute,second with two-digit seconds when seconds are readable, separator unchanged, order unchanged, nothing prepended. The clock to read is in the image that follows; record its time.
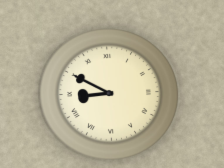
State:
8,50
